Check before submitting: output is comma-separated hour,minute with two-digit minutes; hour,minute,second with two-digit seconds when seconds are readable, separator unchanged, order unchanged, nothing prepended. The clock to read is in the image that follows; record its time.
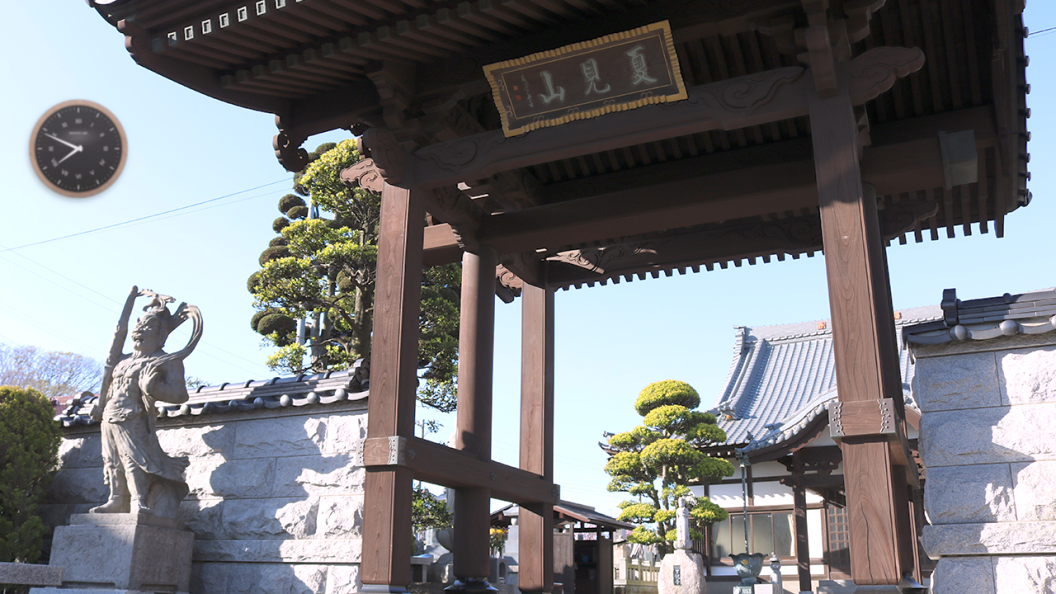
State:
7,49
